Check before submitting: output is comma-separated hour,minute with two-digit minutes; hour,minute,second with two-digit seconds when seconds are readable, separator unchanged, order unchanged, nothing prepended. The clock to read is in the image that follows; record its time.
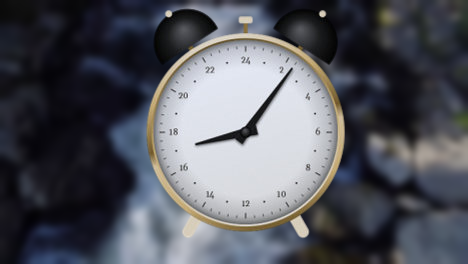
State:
17,06
